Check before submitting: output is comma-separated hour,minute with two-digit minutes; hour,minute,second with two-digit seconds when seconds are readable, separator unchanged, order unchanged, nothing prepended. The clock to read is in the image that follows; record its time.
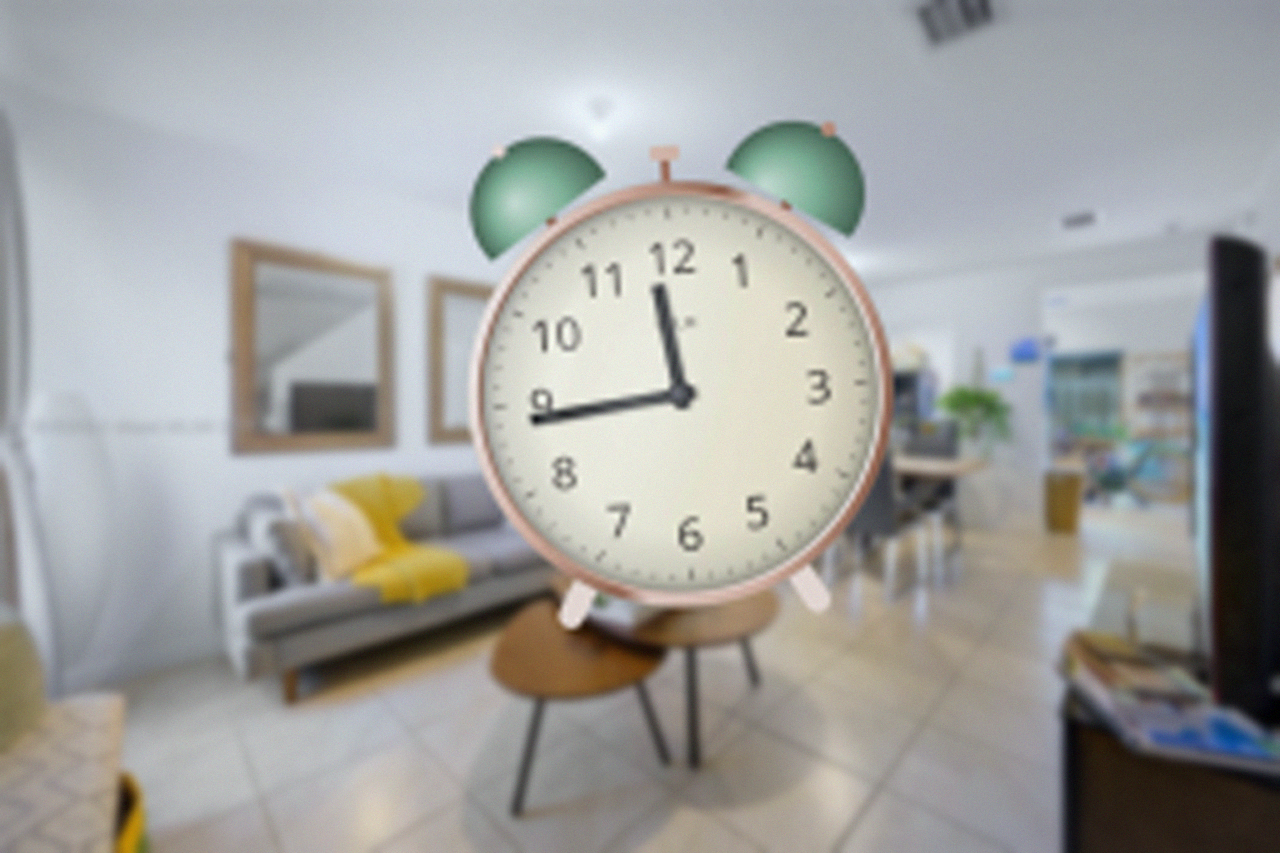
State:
11,44
